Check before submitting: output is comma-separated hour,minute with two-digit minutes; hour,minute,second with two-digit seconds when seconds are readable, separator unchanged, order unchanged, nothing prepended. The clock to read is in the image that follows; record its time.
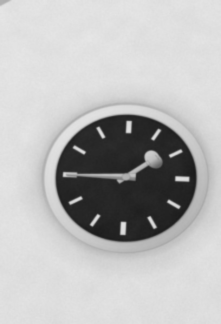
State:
1,45
